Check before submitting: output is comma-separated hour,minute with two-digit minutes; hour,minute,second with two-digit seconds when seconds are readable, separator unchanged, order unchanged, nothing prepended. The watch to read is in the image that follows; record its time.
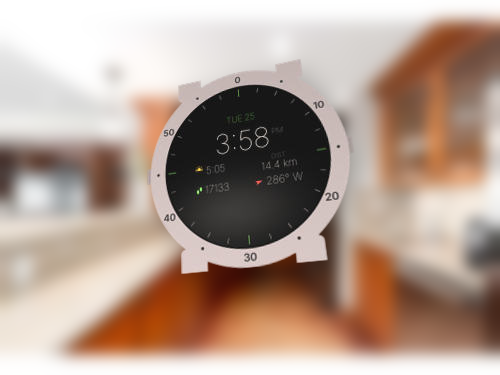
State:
3,58
